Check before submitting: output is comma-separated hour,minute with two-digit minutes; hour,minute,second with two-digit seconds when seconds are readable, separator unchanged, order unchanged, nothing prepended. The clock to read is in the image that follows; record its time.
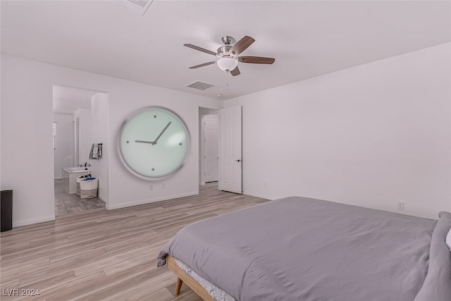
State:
9,06
